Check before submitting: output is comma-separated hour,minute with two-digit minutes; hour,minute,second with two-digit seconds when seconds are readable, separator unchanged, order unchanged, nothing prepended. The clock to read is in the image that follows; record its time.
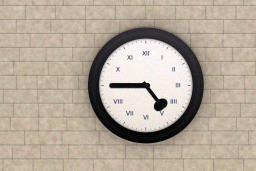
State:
4,45
